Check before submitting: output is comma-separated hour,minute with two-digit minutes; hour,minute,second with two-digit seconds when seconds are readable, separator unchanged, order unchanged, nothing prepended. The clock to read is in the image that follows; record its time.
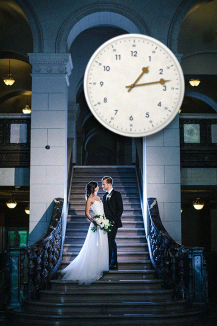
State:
1,13
